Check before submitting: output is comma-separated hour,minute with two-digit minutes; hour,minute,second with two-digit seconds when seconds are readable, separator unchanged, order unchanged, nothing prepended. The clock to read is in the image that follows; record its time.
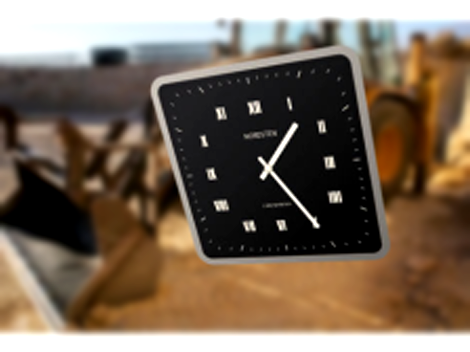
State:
1,25
